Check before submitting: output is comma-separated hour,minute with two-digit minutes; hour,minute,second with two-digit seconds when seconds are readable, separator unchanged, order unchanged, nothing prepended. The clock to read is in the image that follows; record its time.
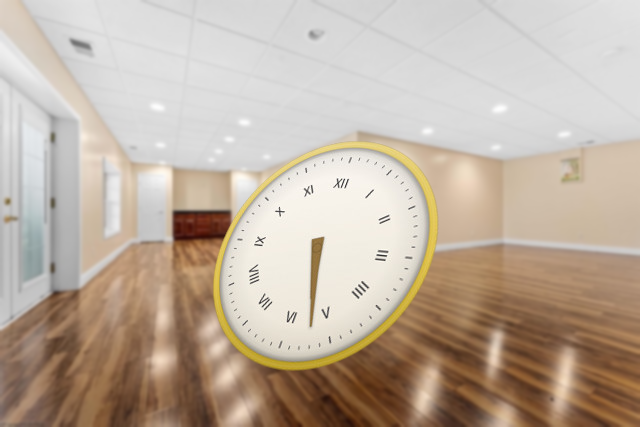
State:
5,27
